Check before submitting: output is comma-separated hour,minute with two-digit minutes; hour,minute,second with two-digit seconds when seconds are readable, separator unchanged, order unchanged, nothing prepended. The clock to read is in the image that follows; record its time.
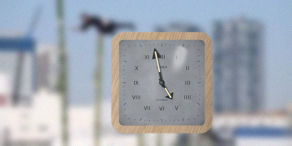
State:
4,58
